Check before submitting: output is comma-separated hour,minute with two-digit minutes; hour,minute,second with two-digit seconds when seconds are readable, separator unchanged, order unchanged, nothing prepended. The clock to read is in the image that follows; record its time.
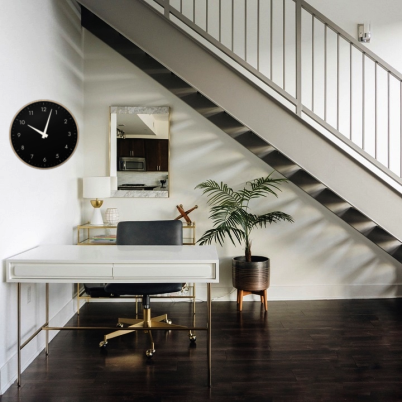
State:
10,03
